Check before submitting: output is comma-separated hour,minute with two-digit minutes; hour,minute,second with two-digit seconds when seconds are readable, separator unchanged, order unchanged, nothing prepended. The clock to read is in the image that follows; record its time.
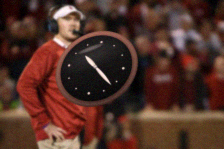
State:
10,22
